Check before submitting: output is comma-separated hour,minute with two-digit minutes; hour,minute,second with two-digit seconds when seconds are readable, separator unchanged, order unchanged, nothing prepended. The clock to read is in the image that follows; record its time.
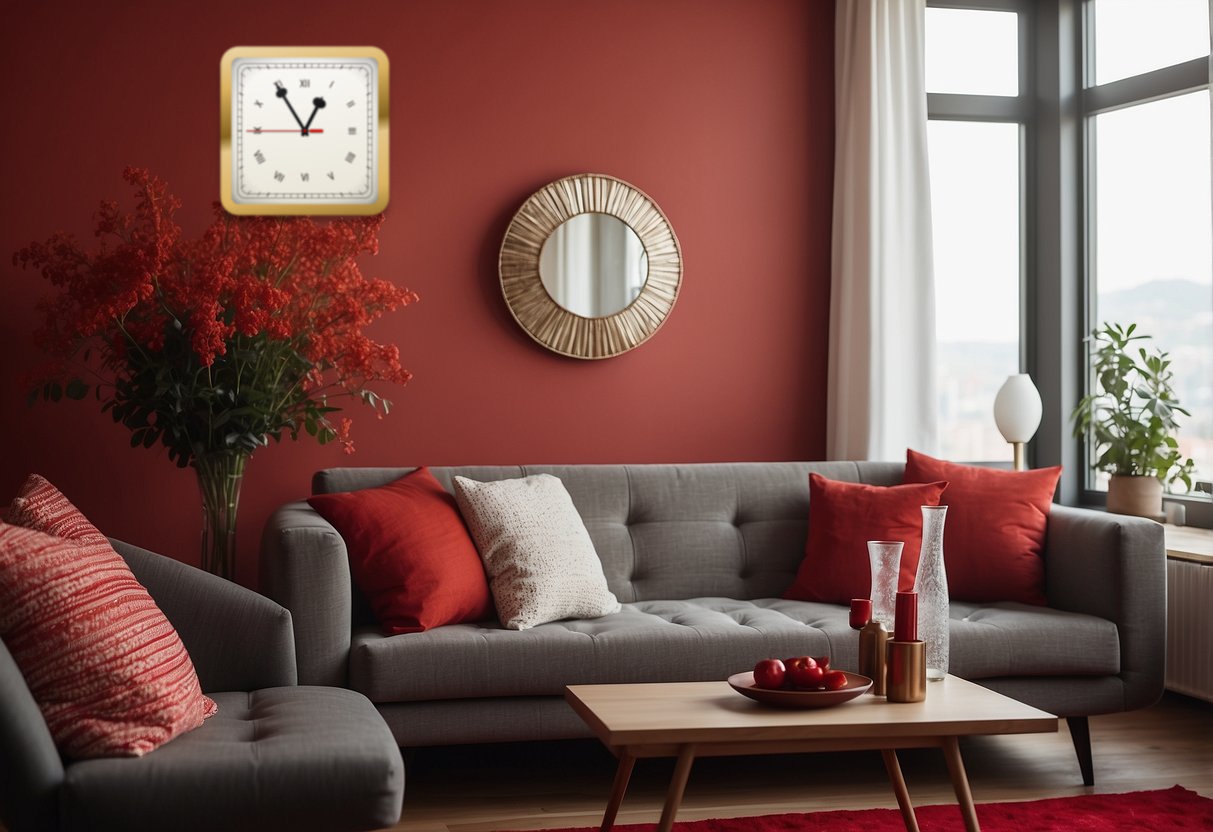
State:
12,54,45
